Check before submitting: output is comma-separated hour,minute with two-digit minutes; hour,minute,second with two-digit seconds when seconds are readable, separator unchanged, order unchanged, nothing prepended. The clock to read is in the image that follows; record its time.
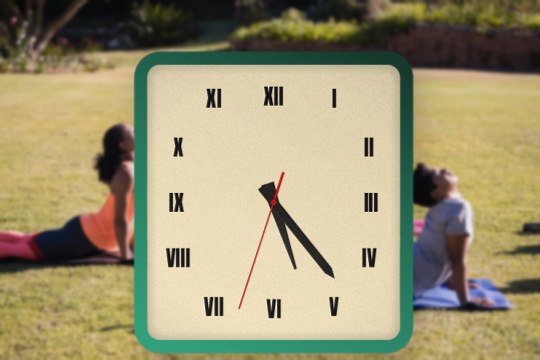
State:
5,23,33
